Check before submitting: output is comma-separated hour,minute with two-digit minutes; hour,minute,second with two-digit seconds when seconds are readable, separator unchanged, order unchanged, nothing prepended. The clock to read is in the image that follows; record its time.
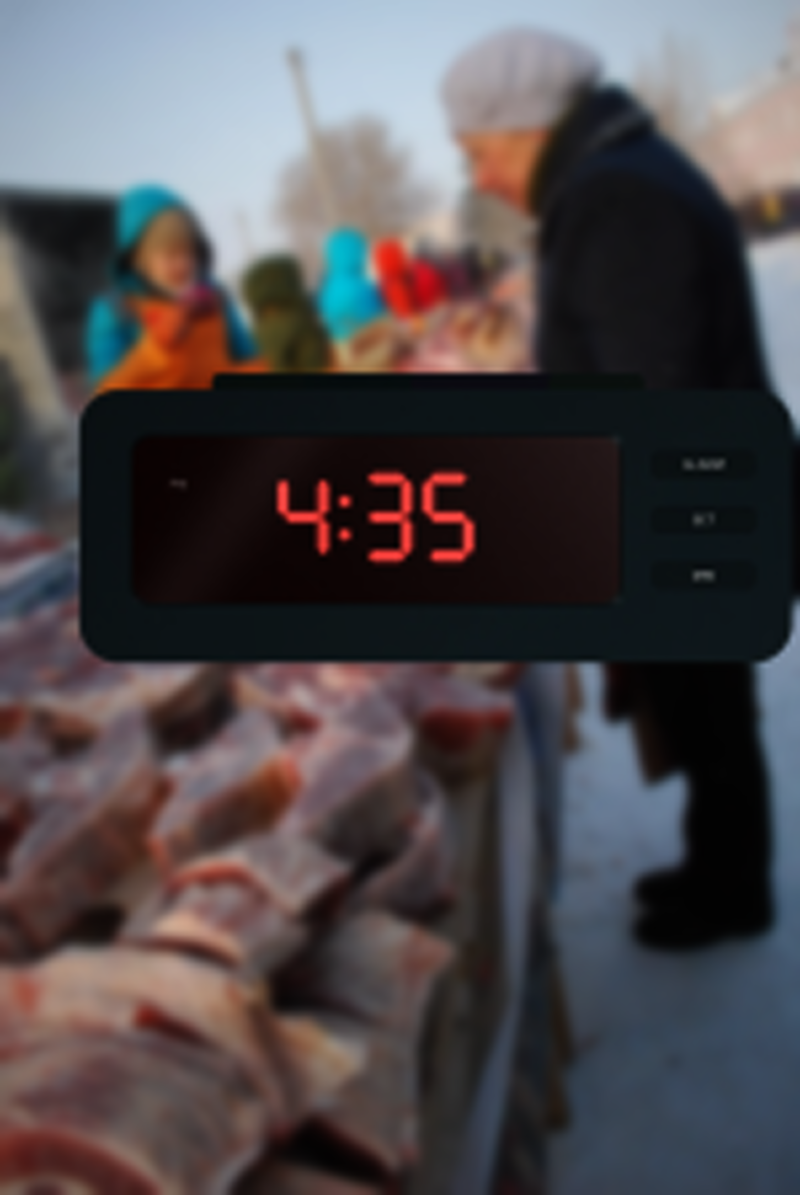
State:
4,35
